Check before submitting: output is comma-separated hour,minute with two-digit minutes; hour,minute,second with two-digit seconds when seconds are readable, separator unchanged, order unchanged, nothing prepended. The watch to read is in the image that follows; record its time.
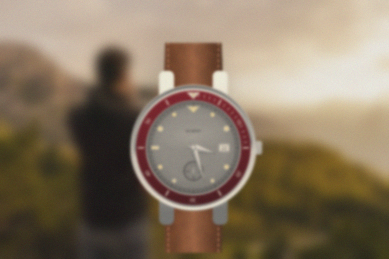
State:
3,27
